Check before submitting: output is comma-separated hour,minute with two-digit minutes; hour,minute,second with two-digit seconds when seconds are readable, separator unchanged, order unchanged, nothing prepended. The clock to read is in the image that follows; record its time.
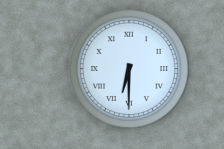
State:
6,30
